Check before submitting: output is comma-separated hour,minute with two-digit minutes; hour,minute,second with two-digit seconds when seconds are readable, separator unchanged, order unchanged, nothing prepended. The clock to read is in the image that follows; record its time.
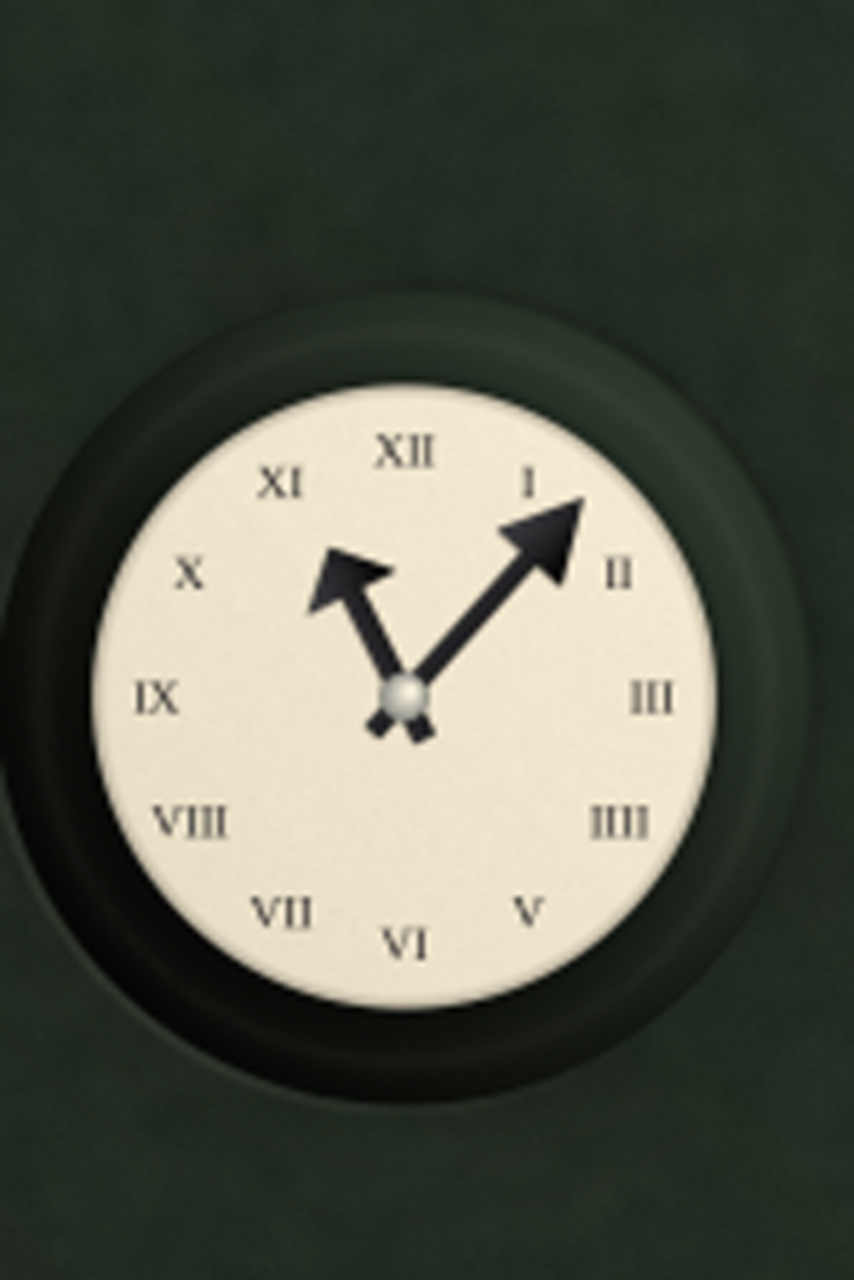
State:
11,07
